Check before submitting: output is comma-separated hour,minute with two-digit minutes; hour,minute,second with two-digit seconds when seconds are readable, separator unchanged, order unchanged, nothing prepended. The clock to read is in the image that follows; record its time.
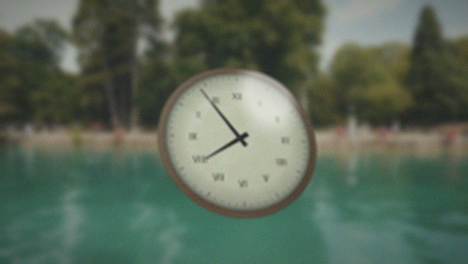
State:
7,54
